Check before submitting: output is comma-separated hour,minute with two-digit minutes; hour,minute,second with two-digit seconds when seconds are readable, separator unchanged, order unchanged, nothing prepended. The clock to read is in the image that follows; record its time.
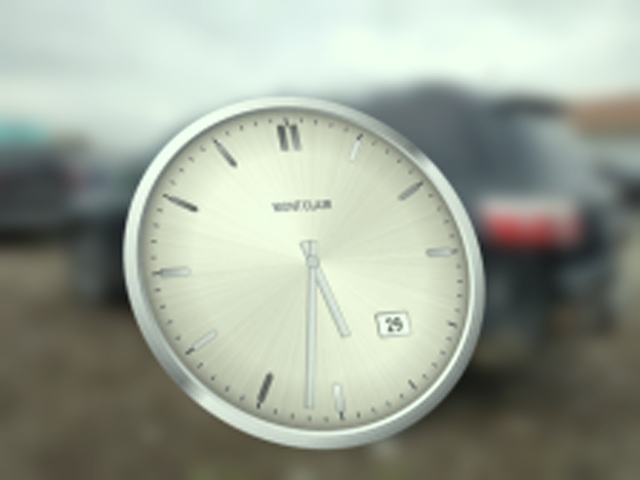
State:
5,32
